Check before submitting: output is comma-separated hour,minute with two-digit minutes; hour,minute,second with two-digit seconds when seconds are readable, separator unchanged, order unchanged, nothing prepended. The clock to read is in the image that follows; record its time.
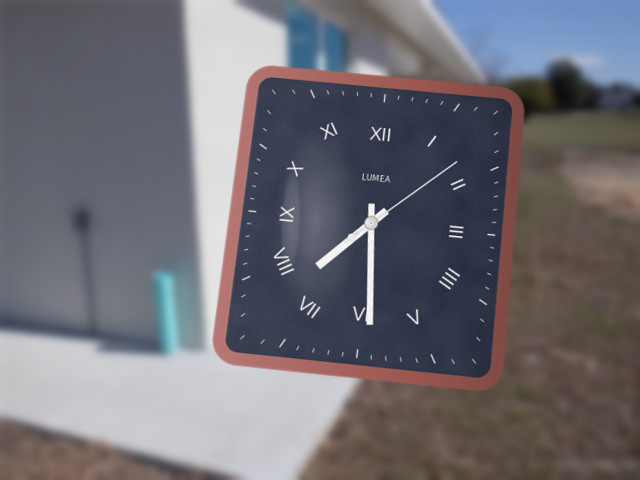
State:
7,29,08
